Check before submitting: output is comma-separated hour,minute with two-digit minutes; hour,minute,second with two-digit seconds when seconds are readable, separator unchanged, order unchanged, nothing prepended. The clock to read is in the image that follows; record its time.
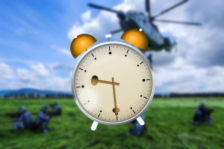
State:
9,30
